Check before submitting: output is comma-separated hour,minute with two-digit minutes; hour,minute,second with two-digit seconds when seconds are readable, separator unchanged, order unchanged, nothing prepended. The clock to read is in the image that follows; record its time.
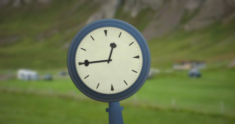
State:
12,45
